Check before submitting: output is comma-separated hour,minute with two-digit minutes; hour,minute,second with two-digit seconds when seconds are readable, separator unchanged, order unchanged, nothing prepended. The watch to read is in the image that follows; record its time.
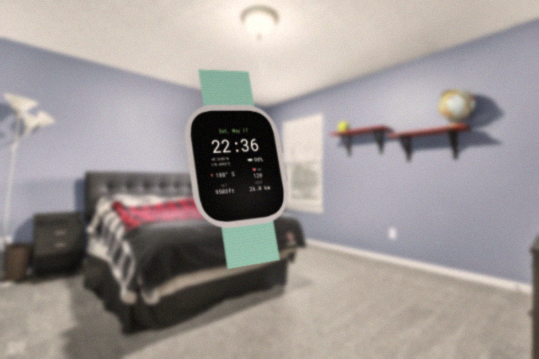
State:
22,36
